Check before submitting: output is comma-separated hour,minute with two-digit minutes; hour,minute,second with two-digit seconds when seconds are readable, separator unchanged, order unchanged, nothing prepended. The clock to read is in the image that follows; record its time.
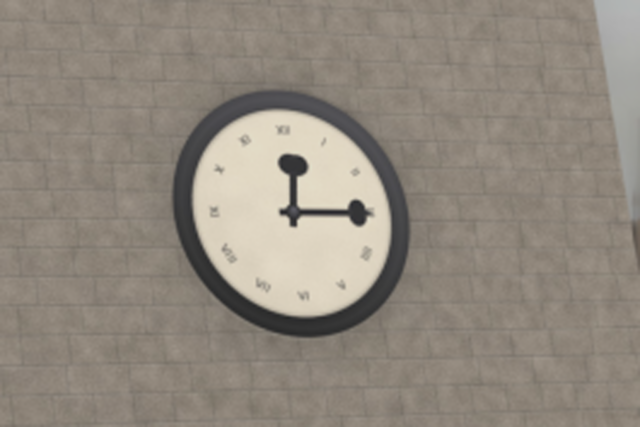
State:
12,15
